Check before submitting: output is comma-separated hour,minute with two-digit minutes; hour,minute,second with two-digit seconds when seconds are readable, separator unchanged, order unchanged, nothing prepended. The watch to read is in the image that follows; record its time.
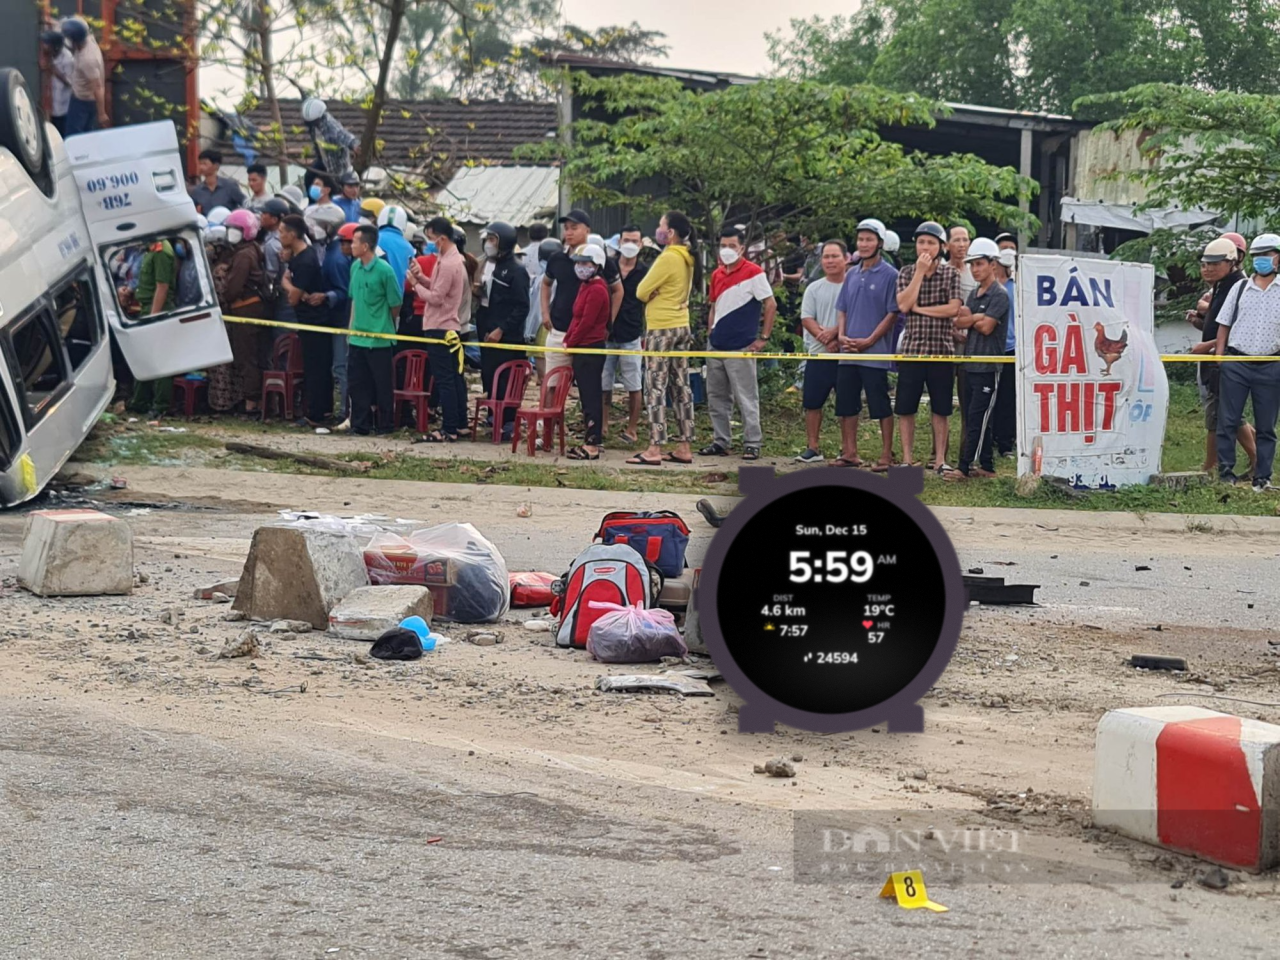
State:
5,59
